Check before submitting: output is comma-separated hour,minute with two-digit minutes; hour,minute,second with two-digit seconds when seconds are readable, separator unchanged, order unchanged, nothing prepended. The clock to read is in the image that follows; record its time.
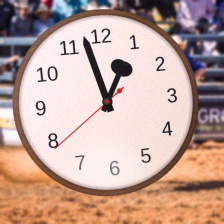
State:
12,57,39
